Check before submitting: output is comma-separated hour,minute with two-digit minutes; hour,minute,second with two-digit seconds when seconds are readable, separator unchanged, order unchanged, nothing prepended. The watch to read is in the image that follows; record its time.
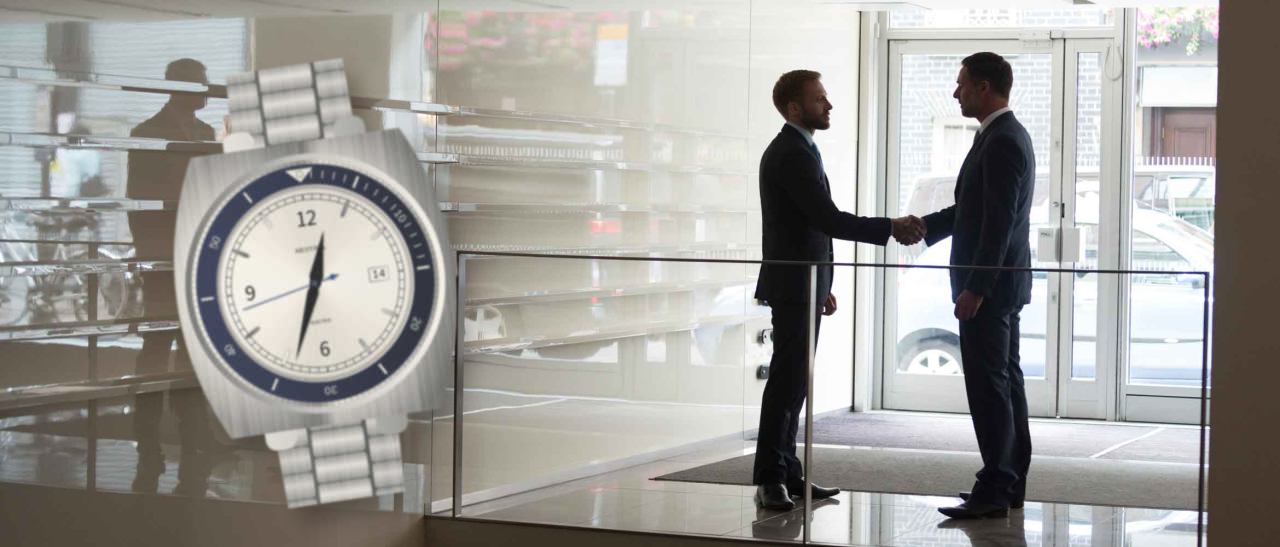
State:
12,33,43
